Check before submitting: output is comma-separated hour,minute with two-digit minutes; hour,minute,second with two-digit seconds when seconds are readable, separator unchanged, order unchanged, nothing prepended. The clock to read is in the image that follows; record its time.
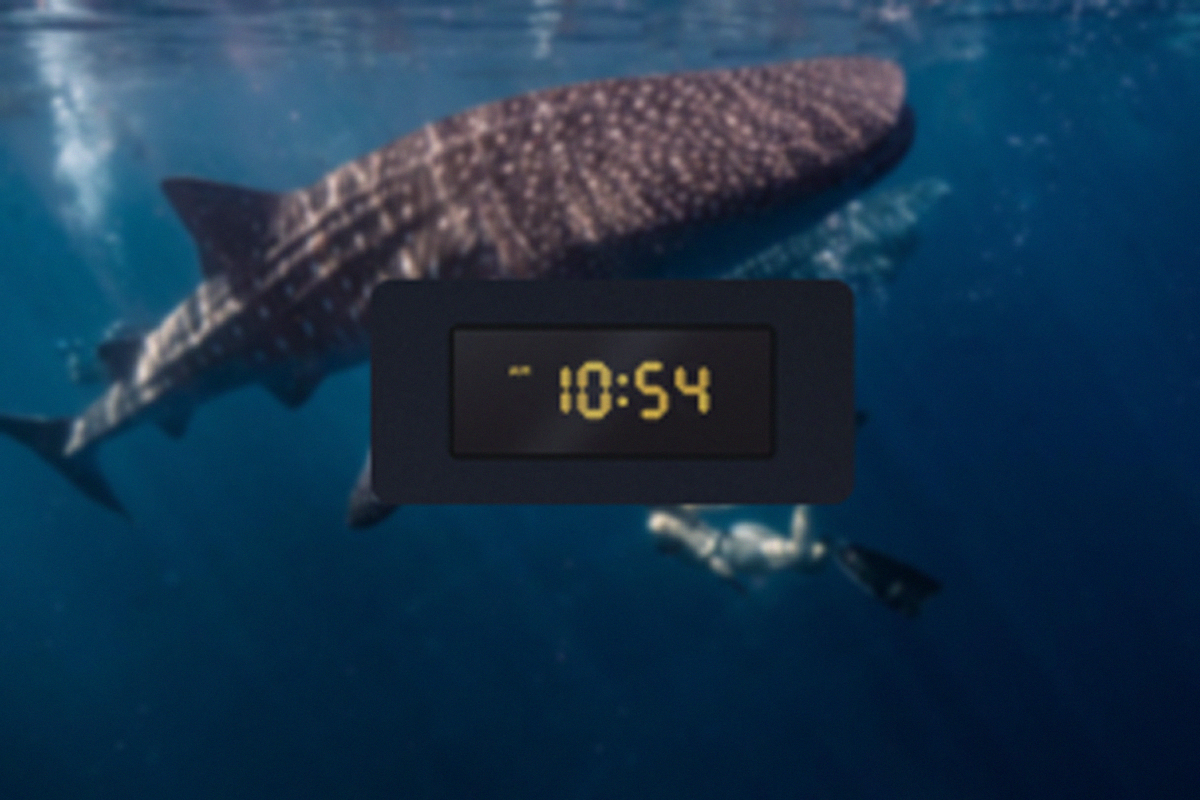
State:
10,54
